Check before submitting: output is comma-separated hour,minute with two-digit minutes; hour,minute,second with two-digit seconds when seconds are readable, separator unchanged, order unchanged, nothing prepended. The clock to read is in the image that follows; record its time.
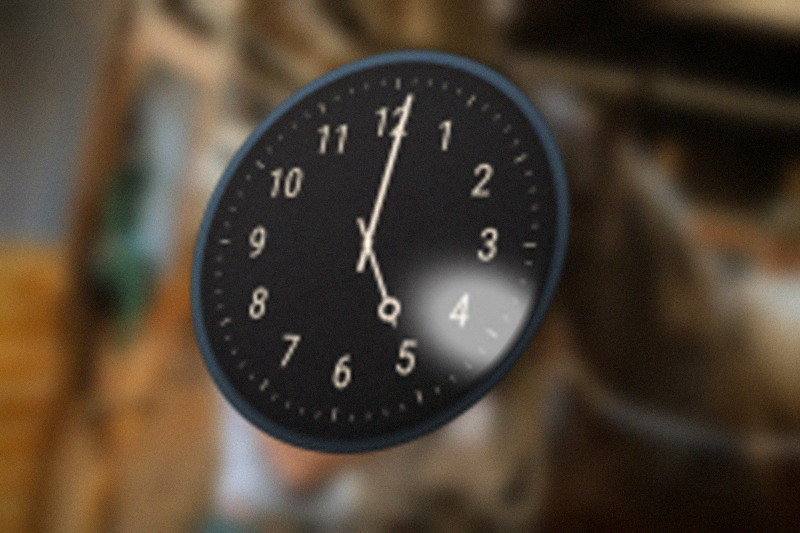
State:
5,01
